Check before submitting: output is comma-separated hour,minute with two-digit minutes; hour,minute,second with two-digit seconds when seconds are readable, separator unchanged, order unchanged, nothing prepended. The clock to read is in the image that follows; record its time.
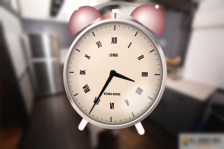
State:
3,35
